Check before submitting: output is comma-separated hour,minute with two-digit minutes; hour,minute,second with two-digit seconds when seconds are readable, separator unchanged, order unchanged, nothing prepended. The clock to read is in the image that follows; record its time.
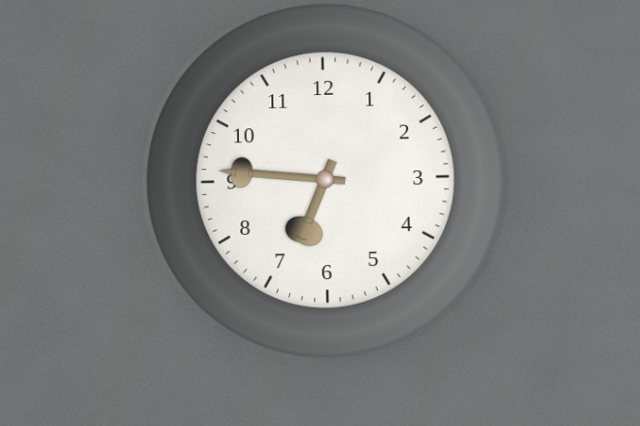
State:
6,46
